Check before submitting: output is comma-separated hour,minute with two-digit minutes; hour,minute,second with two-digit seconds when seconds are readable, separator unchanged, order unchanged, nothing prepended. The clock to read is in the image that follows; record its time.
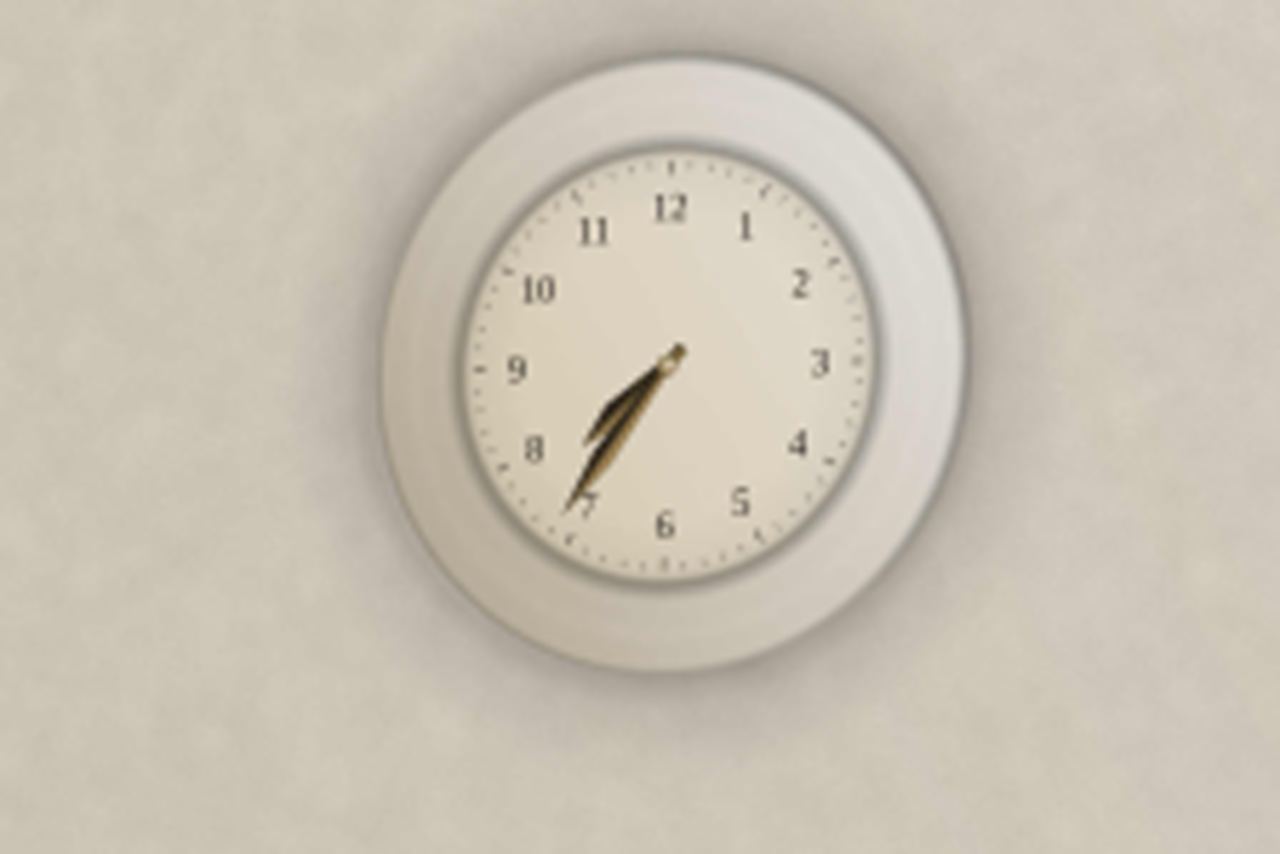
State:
7,36
